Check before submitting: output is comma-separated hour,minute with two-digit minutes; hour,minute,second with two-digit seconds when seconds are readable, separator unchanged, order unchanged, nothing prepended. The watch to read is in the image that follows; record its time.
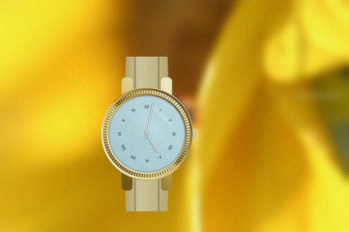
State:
5,02
